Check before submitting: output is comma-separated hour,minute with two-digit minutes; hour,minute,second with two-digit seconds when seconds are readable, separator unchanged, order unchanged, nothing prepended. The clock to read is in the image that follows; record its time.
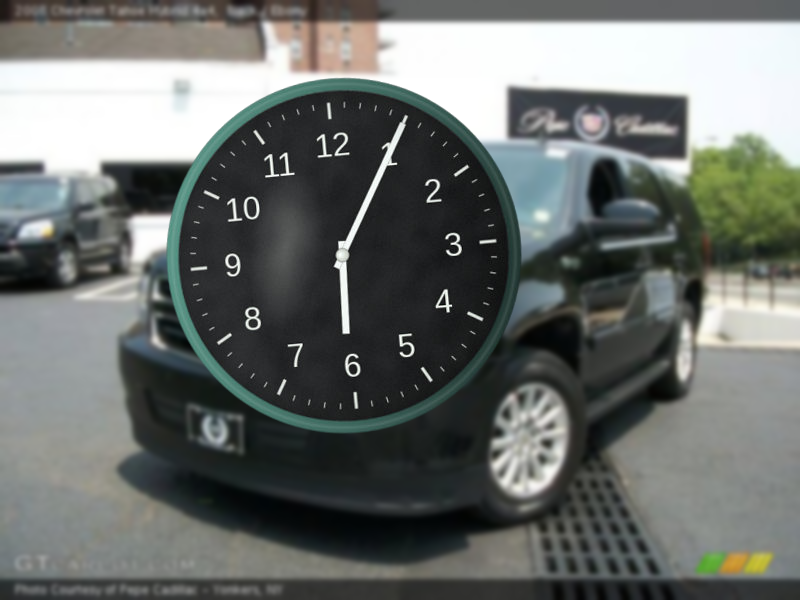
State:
6,05
